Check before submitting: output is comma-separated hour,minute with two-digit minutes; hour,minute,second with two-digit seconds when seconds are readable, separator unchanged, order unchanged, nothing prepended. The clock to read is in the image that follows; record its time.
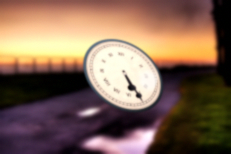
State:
5,26
